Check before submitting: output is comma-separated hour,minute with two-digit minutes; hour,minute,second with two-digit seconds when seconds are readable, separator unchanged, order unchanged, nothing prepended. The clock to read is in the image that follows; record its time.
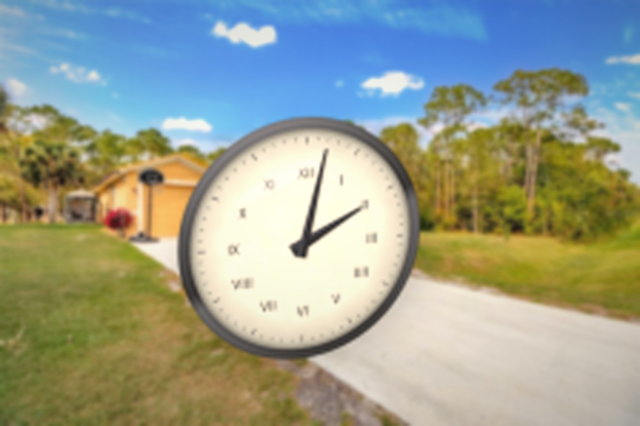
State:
2,02
